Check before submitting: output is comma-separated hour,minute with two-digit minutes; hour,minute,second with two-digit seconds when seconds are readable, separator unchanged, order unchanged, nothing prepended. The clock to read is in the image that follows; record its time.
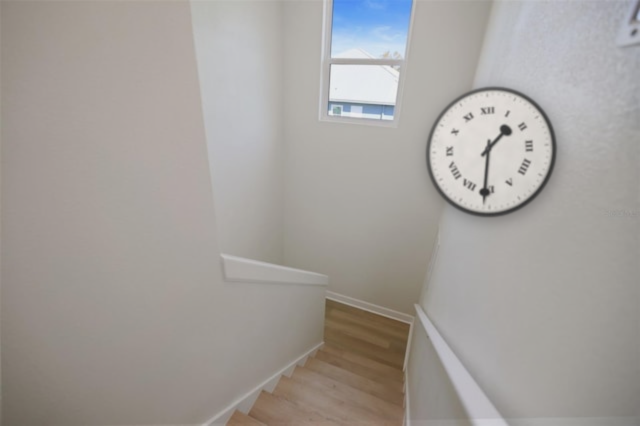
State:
1,31
